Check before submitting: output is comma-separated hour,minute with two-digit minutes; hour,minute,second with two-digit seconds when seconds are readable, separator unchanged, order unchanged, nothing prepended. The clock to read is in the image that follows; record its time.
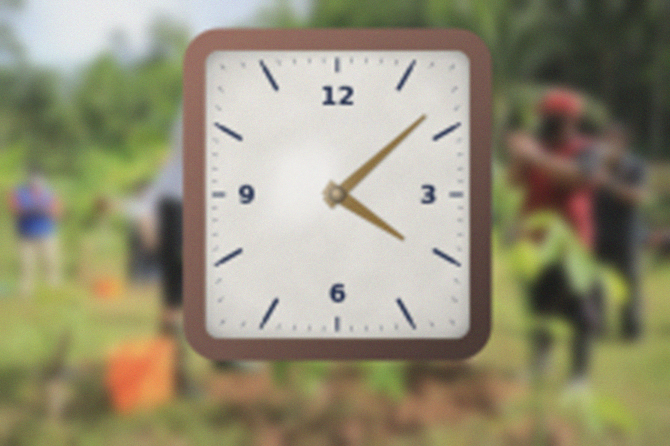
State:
4,08
